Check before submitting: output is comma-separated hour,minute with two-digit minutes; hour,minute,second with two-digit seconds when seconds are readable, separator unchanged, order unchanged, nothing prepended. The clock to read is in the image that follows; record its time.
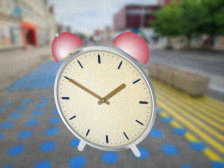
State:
1,50
